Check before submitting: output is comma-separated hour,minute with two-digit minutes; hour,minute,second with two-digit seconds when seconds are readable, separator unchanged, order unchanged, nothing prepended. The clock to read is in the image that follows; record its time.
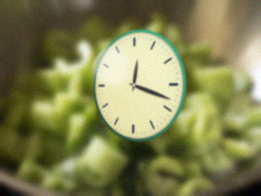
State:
12,18
